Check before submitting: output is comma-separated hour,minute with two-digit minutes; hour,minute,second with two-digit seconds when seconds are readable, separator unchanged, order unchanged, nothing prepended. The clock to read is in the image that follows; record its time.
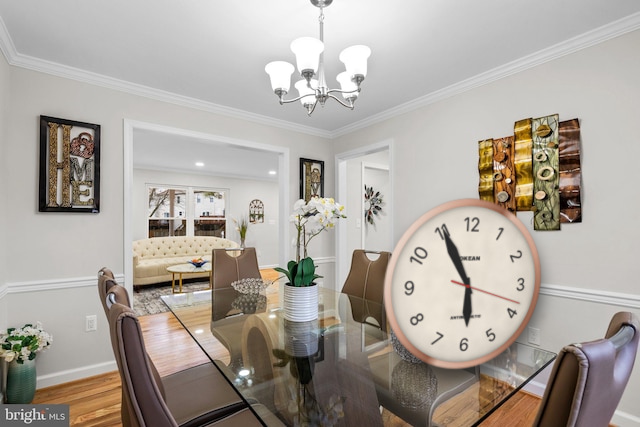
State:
5,55,18
